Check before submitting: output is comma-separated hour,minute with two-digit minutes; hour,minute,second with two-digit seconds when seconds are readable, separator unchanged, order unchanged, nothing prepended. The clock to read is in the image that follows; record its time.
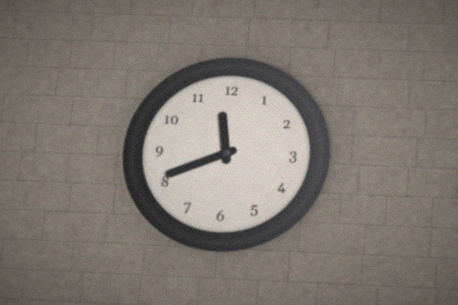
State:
11,41
